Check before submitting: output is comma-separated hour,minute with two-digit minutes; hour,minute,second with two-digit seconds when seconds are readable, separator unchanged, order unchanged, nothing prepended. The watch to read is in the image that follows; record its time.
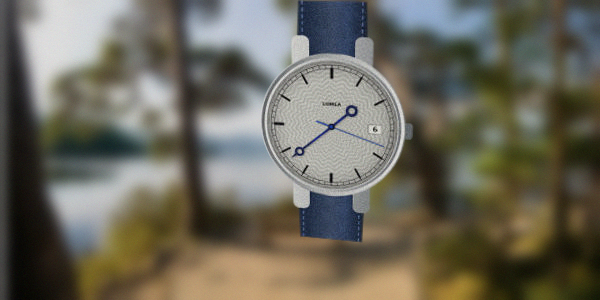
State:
1,38,18
